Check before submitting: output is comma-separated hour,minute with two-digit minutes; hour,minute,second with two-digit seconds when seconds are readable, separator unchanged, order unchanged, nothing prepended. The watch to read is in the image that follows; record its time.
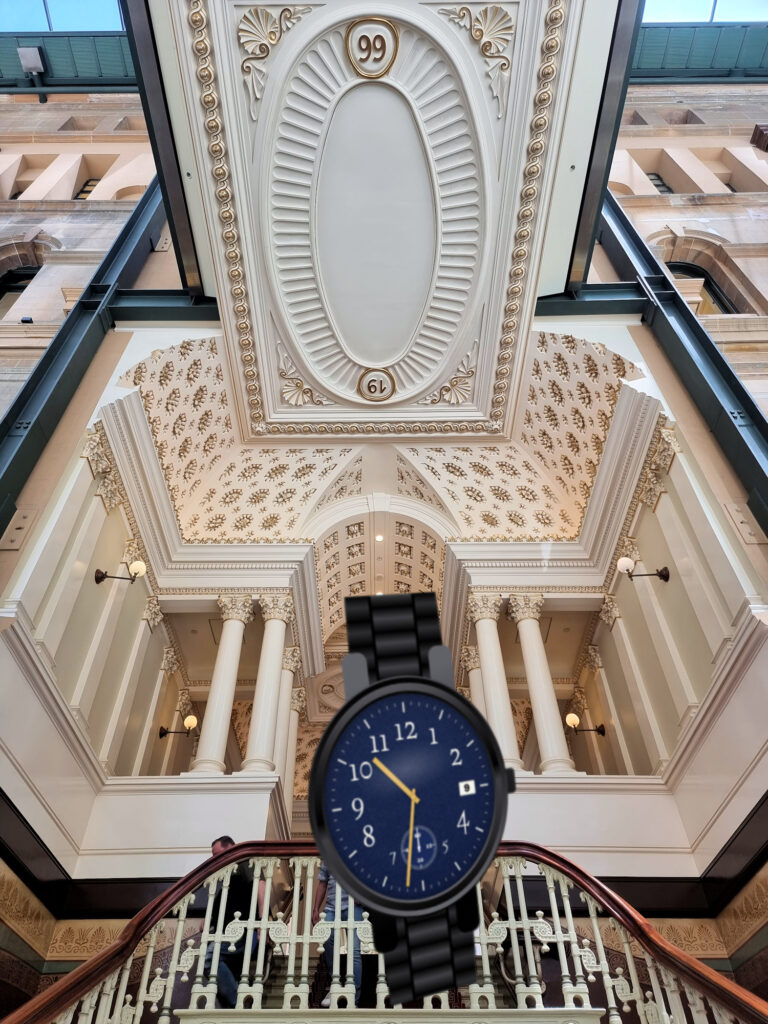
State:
10,32
